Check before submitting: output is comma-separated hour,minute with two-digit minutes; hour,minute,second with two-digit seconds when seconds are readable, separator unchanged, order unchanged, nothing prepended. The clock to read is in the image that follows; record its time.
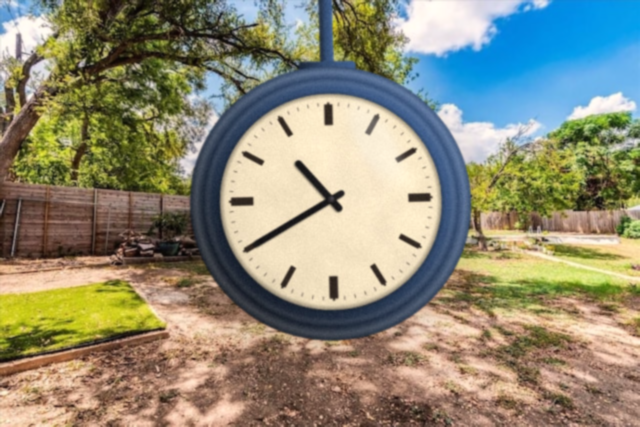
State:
10,40
